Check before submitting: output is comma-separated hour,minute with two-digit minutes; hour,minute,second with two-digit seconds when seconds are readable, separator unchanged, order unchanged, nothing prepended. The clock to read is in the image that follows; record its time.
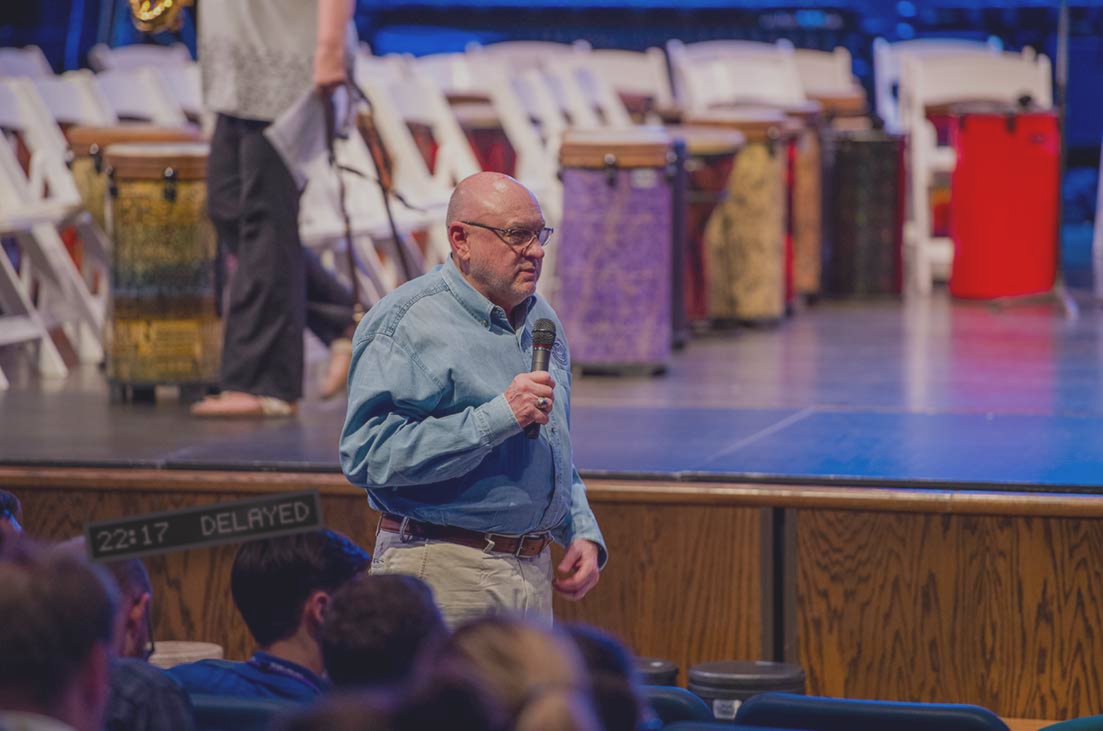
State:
22,17
